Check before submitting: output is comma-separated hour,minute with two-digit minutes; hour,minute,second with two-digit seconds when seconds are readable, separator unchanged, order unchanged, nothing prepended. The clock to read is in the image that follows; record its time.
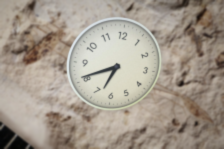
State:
6,41
